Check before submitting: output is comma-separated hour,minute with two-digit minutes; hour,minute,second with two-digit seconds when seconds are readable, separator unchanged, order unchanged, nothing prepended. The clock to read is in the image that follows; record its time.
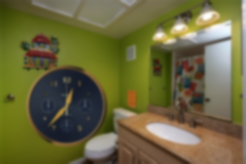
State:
12,37
